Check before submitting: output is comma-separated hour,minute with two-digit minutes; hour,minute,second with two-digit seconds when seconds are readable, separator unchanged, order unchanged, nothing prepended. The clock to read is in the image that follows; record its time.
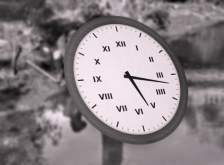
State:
5,17
